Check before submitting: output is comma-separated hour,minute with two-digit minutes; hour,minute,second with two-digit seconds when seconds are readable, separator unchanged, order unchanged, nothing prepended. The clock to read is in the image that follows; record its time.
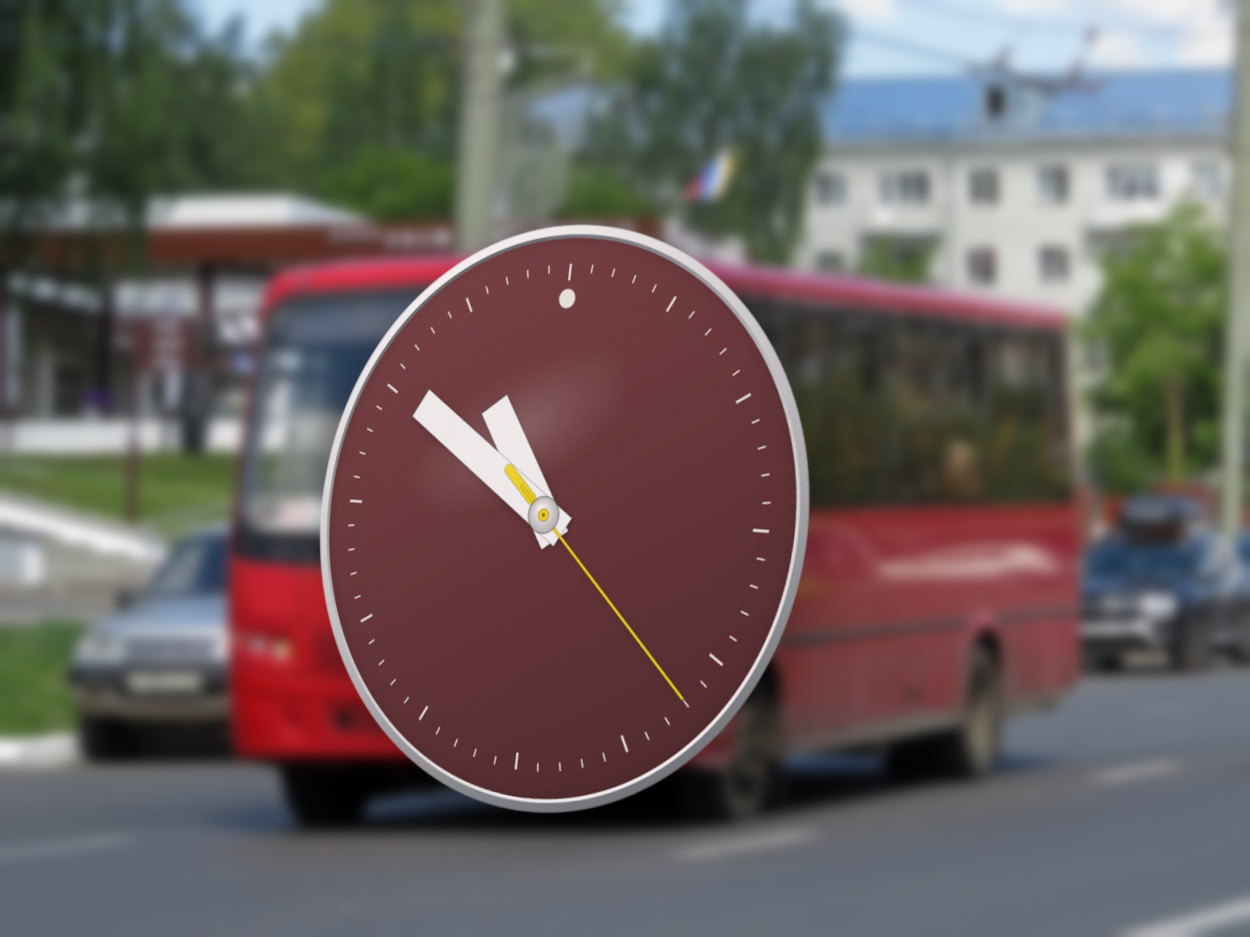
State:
10,50,22
